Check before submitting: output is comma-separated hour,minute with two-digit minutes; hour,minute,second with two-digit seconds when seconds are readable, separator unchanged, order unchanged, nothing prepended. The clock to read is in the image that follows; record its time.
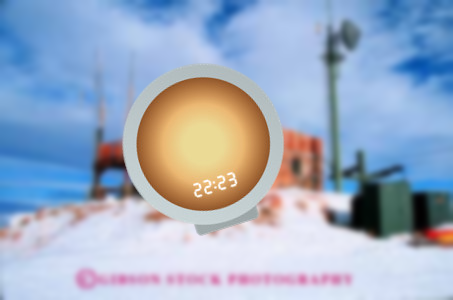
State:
22,23
